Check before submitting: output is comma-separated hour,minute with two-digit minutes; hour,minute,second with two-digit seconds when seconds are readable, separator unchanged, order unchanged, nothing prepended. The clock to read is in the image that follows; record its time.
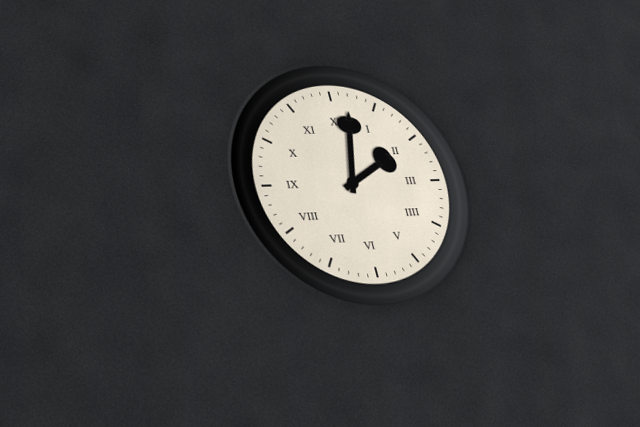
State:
2,02
